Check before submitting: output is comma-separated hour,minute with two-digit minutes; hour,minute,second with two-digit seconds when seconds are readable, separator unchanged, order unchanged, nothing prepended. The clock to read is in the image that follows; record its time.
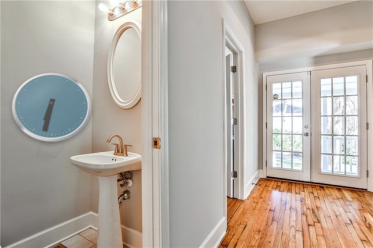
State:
6,32
